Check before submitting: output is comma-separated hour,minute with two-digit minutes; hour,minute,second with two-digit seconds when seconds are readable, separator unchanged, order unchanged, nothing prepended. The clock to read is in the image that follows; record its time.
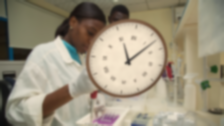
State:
11,07
